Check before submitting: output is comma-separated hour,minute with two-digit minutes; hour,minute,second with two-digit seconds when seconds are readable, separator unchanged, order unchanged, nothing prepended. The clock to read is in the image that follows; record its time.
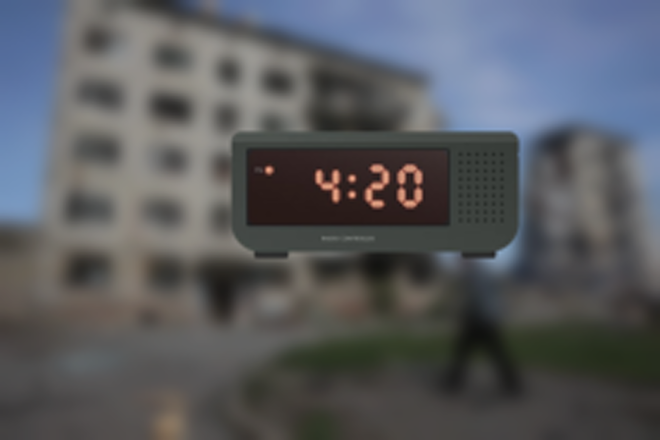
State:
4,20
